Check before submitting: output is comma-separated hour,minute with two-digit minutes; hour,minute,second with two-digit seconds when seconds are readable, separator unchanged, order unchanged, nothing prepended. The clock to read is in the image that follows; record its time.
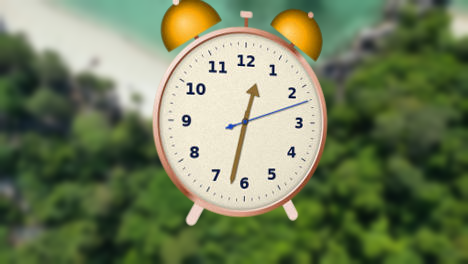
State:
12,32,12
